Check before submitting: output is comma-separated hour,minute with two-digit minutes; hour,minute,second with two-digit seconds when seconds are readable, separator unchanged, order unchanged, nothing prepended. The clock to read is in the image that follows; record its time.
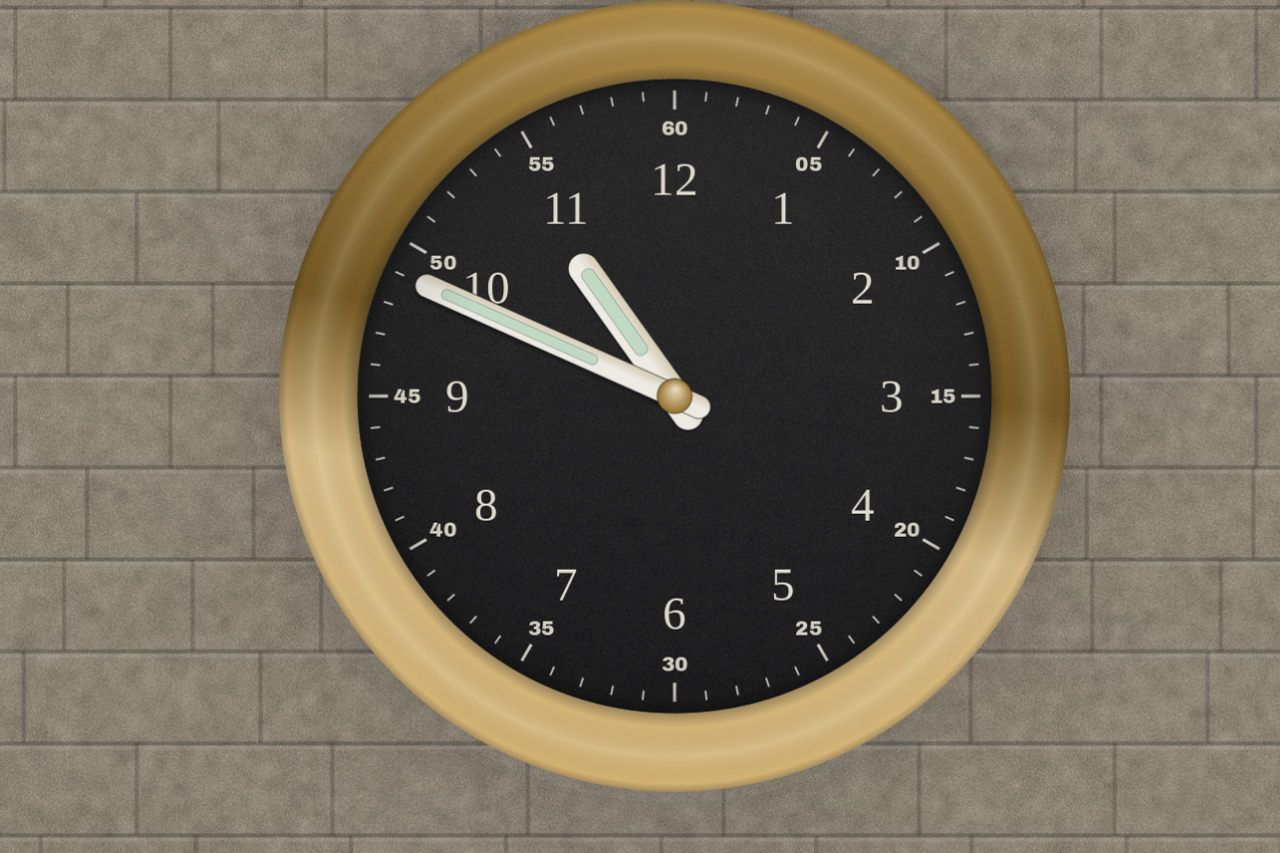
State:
10,49
